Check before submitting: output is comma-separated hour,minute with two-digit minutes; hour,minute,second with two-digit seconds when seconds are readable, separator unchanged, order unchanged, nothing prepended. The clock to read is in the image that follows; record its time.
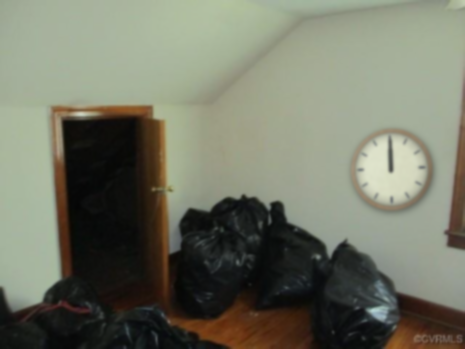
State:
12,00
